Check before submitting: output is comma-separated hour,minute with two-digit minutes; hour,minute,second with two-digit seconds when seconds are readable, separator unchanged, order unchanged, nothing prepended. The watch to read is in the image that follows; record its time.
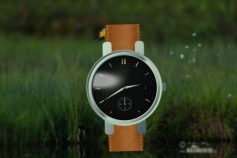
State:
2,40
